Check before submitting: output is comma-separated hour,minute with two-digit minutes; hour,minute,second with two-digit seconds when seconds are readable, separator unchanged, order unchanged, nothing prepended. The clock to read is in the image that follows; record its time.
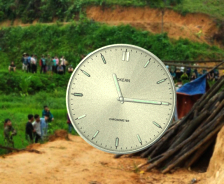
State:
11,15
